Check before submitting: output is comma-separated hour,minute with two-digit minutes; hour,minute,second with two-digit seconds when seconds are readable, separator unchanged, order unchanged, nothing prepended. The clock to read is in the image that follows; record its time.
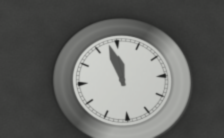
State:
11,58
